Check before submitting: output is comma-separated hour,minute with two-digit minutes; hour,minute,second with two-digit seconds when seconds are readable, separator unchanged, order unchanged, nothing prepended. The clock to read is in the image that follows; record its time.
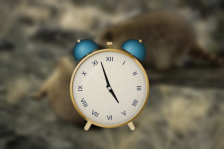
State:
4,57
